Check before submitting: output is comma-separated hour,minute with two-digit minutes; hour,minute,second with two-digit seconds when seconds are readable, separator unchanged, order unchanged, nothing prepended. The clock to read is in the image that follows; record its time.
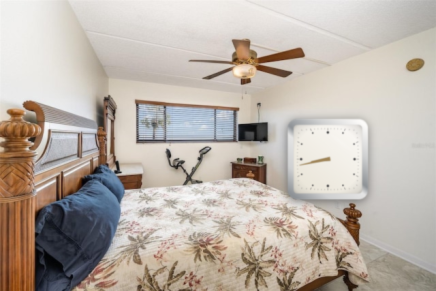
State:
8,43
